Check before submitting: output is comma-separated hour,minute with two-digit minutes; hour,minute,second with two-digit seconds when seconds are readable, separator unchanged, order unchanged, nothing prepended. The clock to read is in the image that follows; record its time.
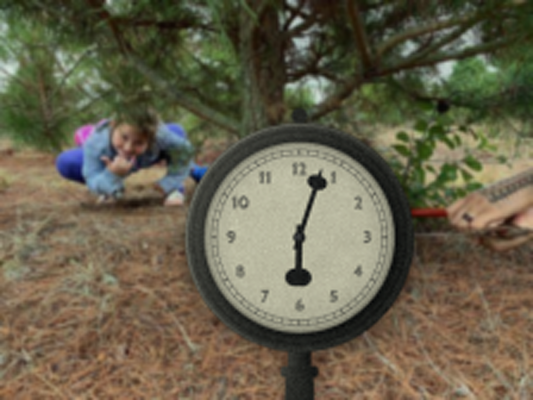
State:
6,03
